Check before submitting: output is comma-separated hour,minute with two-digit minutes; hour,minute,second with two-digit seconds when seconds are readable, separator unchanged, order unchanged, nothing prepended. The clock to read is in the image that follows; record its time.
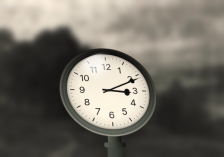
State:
3,11
